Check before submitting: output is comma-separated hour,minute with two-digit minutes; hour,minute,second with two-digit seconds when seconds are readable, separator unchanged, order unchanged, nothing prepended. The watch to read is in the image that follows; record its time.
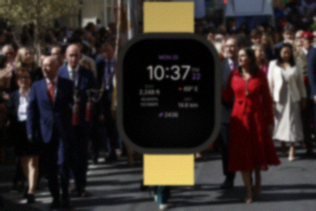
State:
10,37
